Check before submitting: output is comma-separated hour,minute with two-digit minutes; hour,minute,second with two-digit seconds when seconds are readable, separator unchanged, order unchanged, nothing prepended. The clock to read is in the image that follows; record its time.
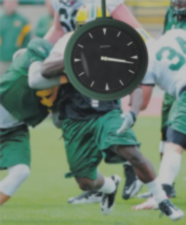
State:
3,17
